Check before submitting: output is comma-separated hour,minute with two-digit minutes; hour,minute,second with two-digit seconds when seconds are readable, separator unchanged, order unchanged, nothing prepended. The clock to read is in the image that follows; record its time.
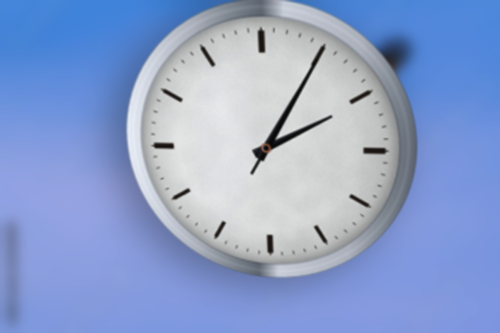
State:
2,05,05
